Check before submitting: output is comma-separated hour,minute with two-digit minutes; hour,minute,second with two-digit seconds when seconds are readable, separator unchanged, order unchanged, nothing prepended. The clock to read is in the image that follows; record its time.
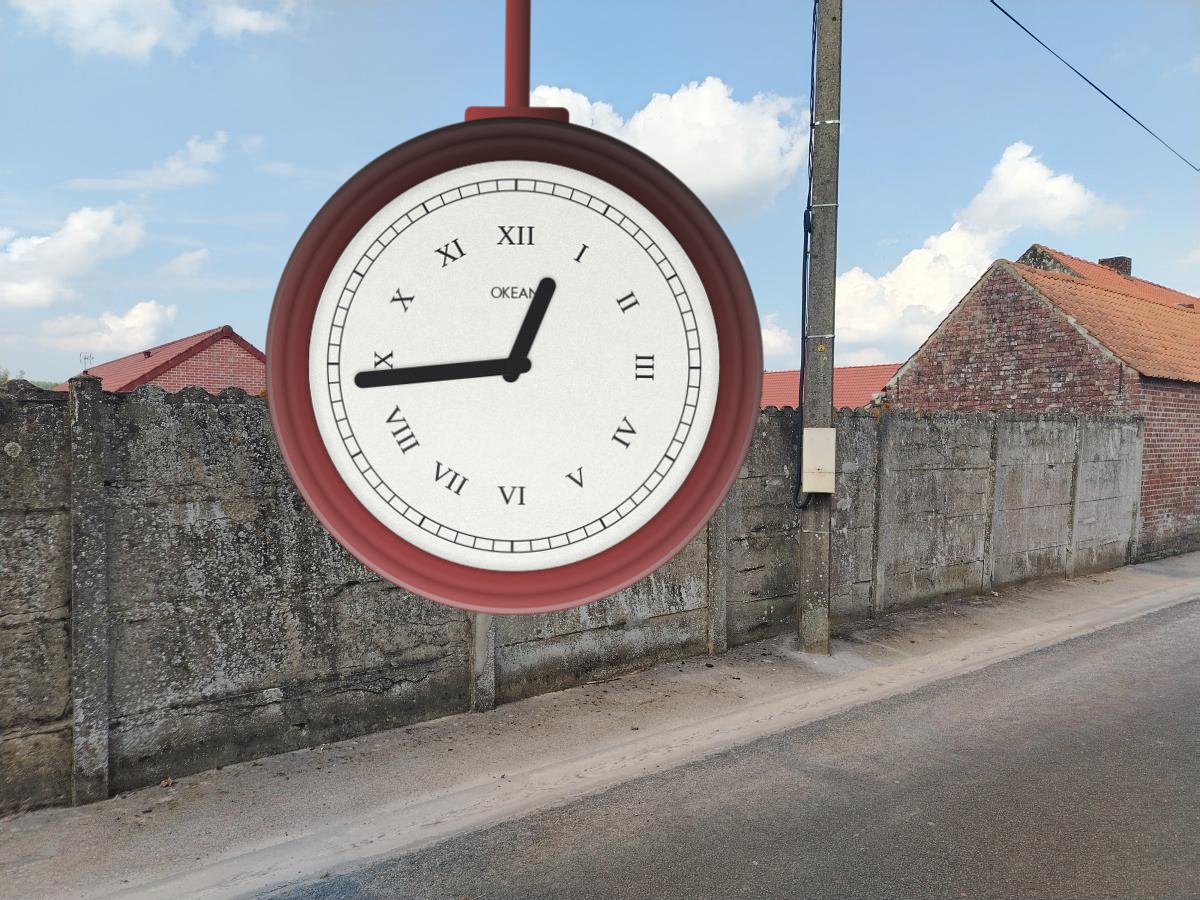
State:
12,44
